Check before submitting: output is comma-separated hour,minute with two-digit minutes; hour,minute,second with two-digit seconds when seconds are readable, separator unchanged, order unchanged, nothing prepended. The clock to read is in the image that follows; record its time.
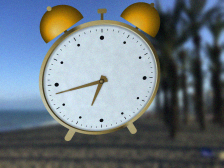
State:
6,43
